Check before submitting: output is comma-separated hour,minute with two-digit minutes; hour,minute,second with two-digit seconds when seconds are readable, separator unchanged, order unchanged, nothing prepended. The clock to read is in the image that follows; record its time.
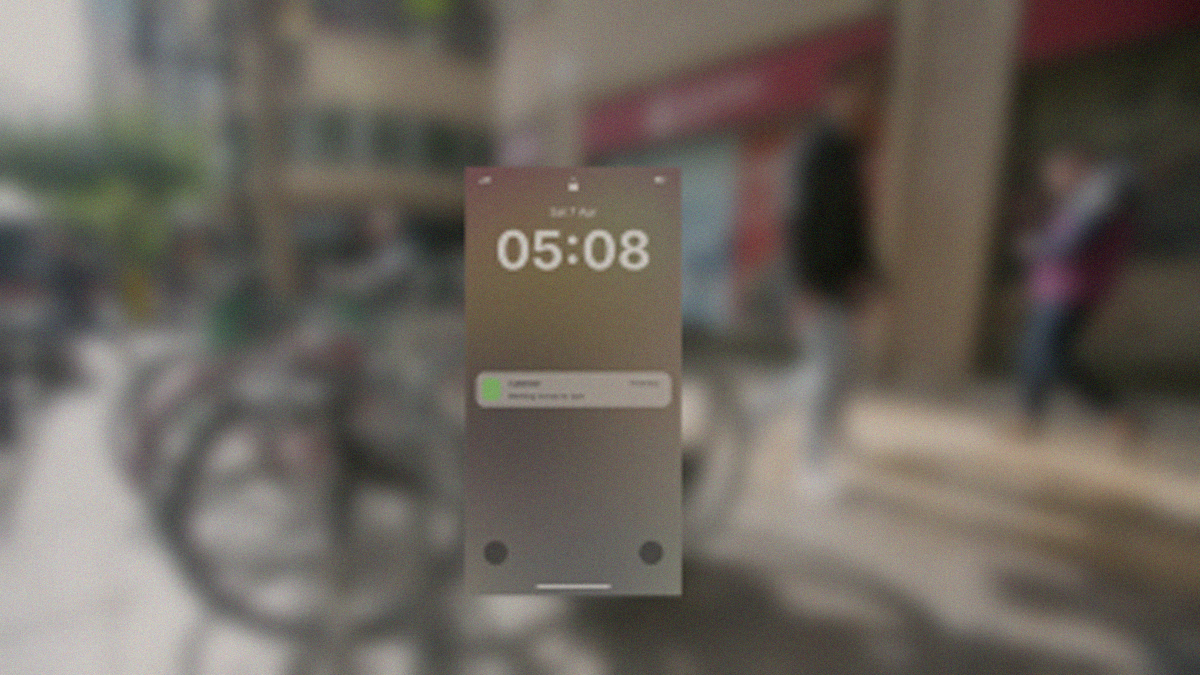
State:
5,08
